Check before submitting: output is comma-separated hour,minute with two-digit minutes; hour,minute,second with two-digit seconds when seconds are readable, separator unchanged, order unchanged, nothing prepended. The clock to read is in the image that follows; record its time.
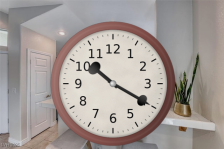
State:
10,20
